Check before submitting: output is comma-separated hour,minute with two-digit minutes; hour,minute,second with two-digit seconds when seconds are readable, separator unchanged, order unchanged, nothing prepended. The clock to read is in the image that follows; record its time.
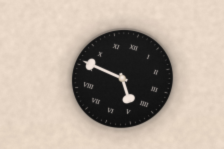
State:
4,46
